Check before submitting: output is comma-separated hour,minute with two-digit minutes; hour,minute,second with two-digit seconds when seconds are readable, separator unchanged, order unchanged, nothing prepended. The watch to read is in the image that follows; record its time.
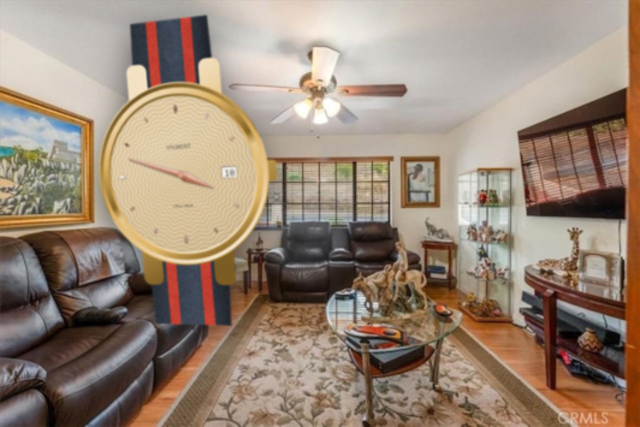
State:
3,48
